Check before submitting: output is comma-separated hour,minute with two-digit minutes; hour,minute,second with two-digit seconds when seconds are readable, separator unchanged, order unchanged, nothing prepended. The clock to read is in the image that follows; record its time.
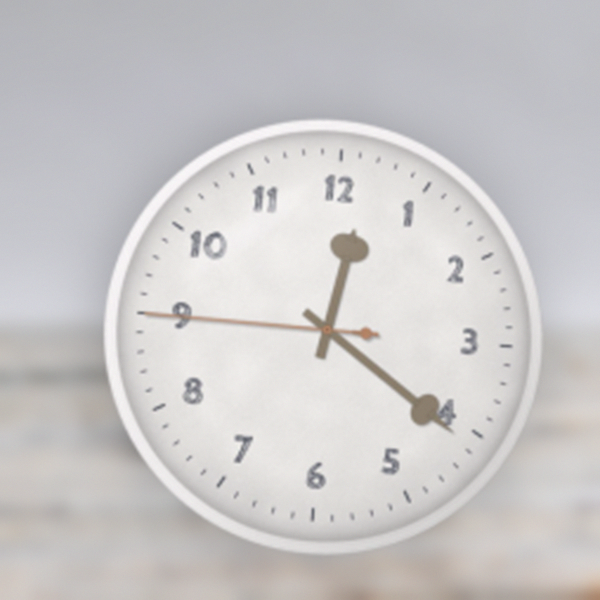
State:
12,20,45
